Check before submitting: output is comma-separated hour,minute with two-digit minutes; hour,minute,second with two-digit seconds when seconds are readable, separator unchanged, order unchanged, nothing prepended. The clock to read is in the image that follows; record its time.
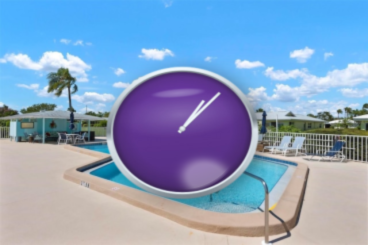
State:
1,07
